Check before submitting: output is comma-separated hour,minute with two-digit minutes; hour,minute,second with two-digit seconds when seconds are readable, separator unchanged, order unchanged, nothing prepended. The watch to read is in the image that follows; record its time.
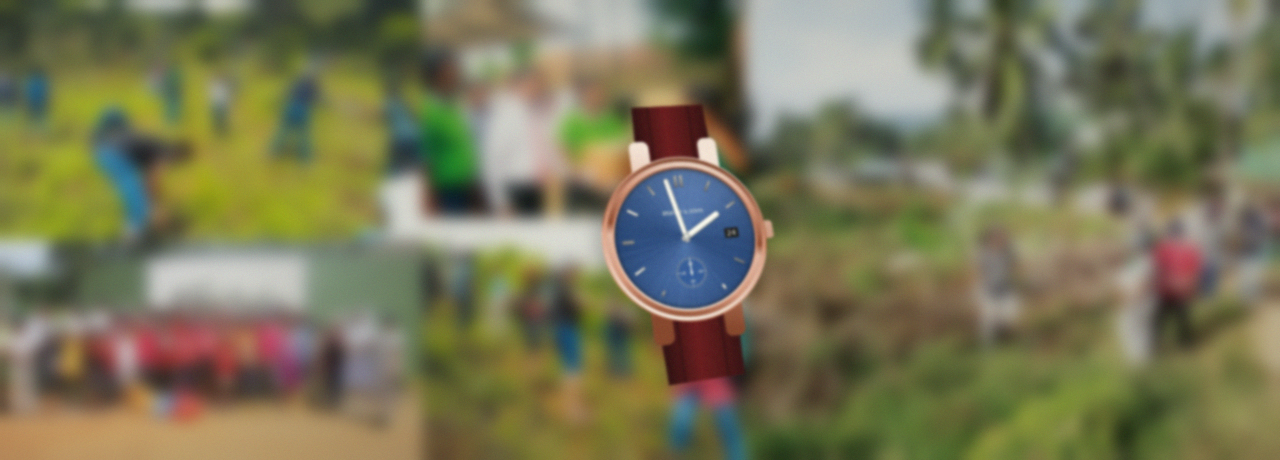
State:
1,58
